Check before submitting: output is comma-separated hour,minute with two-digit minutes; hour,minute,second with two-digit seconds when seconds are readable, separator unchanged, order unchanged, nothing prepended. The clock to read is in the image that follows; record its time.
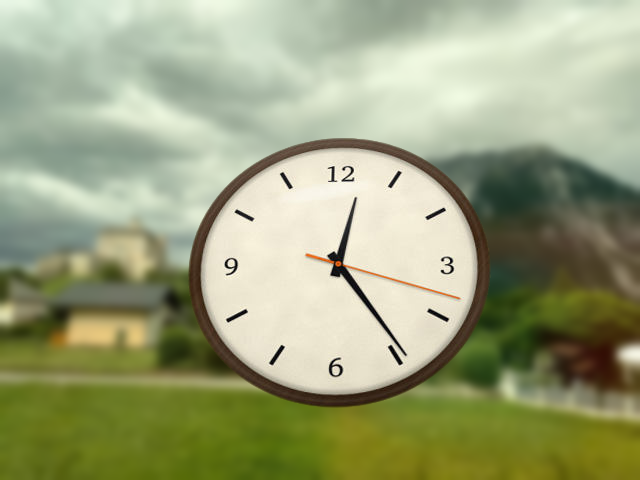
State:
12,24,18
